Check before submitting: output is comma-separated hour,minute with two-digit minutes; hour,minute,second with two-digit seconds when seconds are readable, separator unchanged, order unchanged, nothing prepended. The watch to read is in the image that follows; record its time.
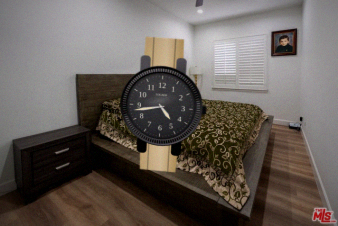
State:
4,43
